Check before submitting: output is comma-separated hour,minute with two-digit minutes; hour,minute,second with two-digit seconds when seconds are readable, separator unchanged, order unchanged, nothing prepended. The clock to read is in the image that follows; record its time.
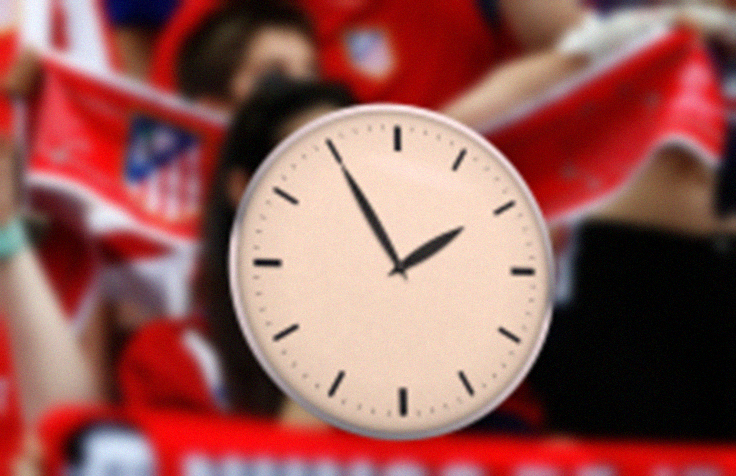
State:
1,55
